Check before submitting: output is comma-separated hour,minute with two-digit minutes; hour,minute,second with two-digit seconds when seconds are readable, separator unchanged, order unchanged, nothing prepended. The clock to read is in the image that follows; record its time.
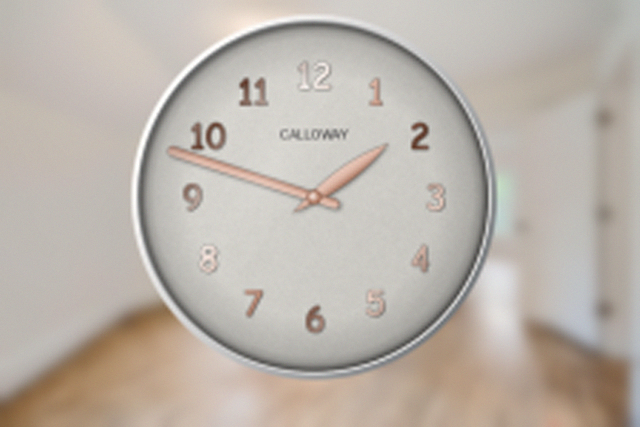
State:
1,48
